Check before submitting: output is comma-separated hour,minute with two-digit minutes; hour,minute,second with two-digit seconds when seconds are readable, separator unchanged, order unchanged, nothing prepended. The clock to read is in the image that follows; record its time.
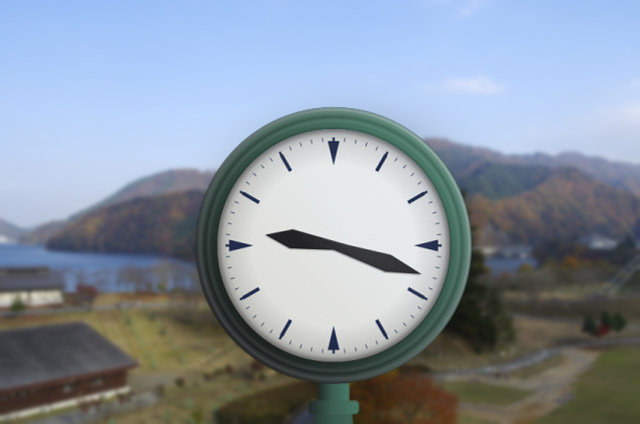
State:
9,18
